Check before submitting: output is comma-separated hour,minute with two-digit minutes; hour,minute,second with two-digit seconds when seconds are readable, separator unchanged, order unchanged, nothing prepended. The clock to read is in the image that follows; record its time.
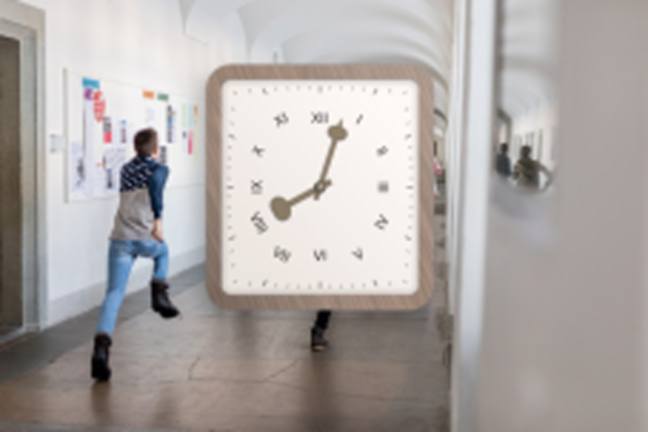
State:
8,03
